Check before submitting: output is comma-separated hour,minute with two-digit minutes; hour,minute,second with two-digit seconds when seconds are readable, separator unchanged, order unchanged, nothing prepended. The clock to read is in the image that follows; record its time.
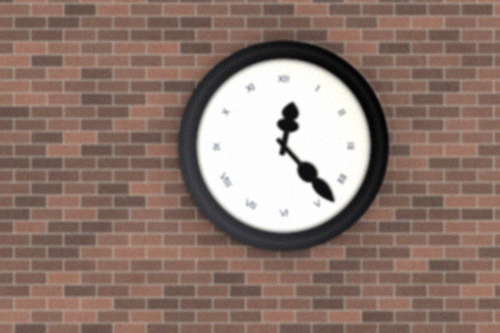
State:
12,23
